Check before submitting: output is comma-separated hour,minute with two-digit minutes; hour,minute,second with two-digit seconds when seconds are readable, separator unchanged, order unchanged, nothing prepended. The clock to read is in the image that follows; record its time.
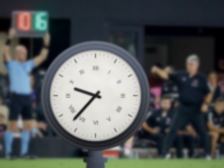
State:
9,37
